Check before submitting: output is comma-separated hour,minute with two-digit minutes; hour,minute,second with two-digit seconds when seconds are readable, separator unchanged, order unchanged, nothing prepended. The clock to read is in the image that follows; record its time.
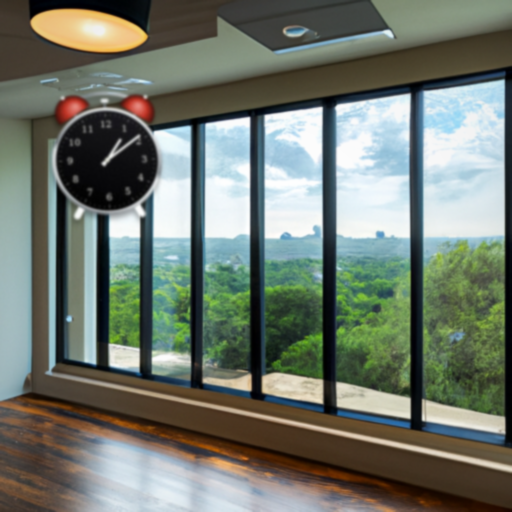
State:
1,09
